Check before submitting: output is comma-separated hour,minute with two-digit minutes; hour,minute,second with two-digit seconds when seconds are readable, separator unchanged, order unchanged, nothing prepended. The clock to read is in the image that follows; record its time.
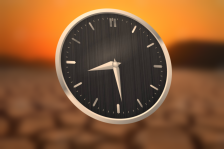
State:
8,29
